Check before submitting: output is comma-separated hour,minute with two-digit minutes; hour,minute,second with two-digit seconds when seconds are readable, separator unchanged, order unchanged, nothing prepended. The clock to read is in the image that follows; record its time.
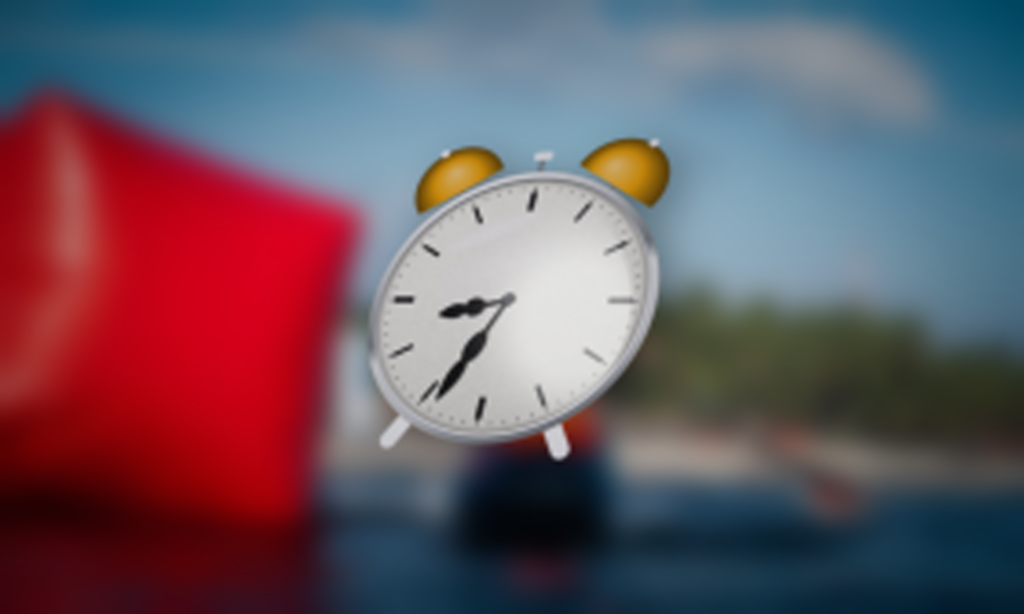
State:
8,34
